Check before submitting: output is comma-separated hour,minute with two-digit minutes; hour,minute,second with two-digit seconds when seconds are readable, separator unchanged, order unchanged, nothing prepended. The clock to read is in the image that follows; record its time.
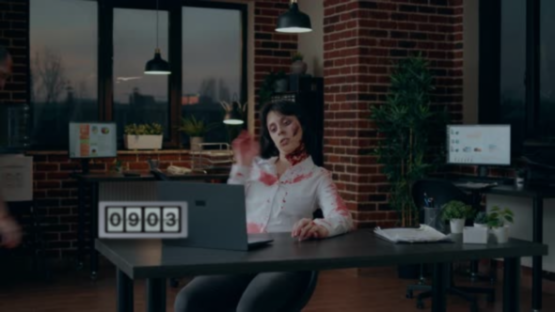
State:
9,03
